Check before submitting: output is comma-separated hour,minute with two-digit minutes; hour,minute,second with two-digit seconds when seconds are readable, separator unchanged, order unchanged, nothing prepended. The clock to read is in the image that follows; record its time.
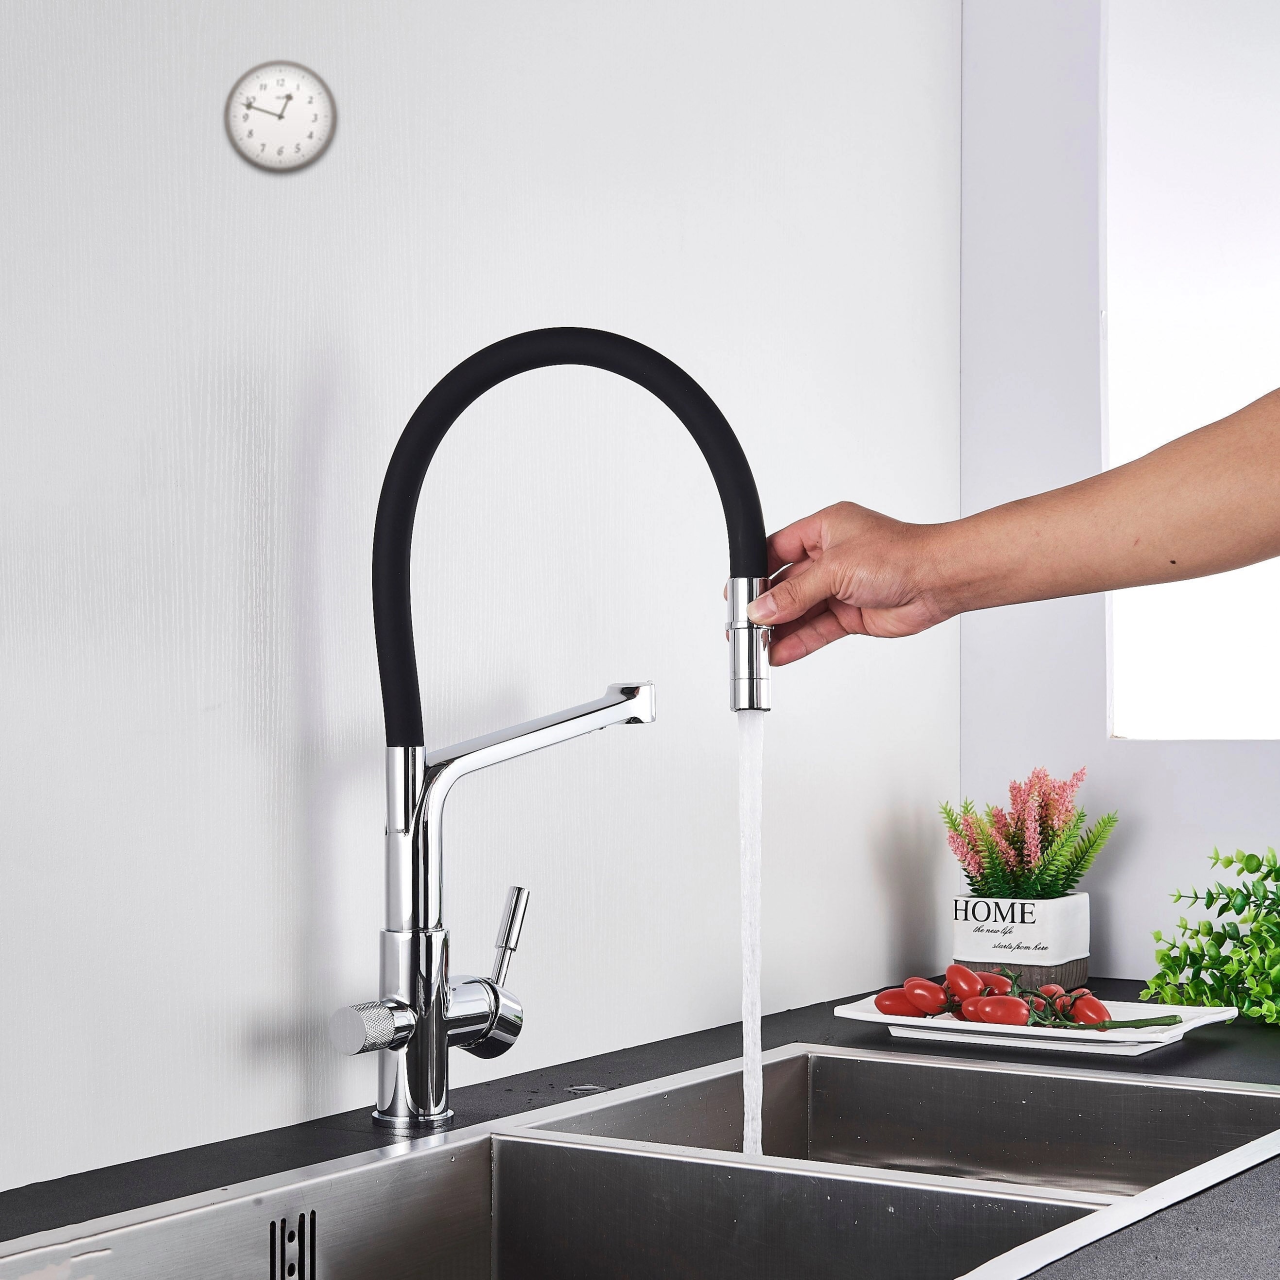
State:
12,48
